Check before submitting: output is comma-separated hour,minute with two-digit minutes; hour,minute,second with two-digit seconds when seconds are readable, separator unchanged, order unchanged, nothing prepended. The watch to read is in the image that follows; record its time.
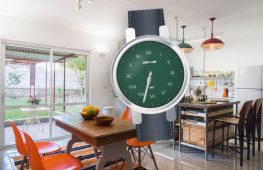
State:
6,33
